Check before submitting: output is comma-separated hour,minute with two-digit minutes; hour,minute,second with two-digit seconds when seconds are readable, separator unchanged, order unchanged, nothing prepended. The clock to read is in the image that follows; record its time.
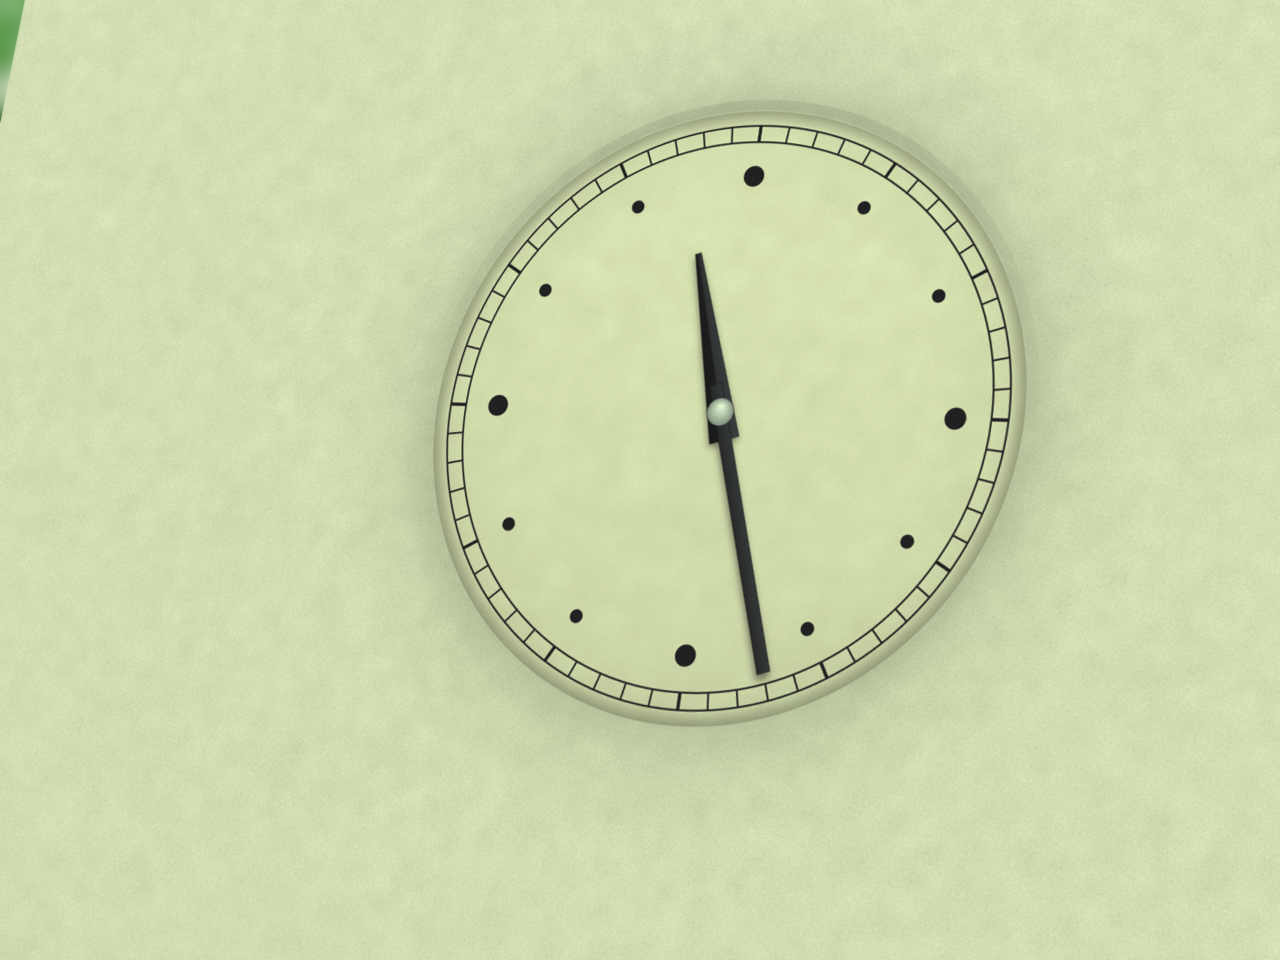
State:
11,27
